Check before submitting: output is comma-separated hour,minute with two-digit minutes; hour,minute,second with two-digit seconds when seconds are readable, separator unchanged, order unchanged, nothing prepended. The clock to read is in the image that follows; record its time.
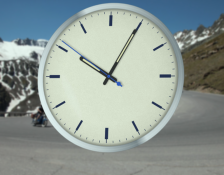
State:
10,04,51
